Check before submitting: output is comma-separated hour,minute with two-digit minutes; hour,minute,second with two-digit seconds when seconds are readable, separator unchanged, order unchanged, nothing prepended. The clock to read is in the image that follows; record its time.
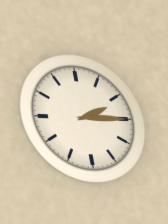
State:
2,15
